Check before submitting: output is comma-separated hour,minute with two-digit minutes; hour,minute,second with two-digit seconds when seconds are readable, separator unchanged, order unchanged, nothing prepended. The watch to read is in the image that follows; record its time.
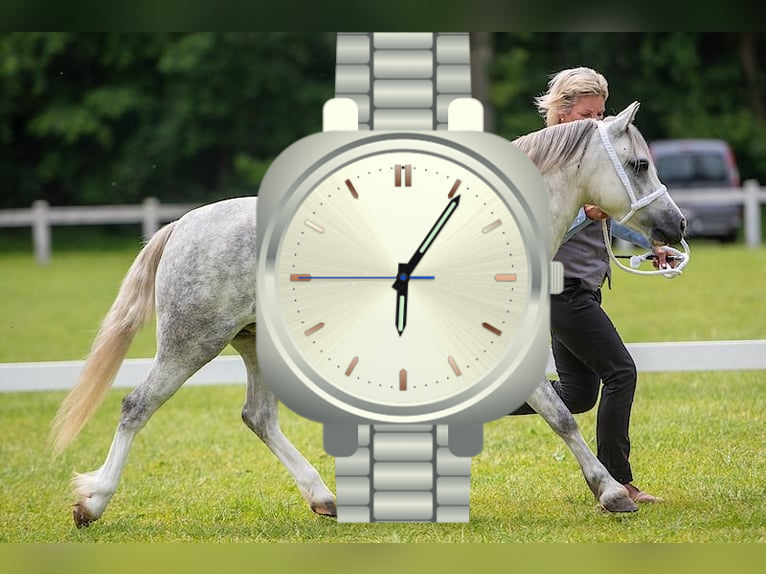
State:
6,05,45
